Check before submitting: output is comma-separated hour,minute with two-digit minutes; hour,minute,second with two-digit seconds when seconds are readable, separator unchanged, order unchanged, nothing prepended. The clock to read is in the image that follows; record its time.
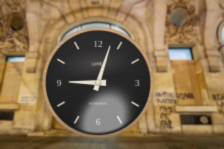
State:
9,03
